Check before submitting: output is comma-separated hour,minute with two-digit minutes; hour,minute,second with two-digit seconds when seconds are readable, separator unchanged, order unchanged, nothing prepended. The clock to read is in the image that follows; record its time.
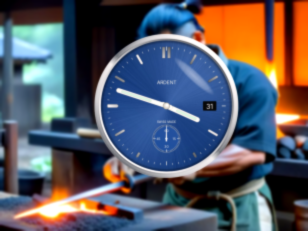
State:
3,48
